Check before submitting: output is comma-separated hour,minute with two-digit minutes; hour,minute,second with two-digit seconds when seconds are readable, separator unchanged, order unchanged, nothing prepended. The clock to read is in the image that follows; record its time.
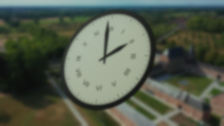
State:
1,59
